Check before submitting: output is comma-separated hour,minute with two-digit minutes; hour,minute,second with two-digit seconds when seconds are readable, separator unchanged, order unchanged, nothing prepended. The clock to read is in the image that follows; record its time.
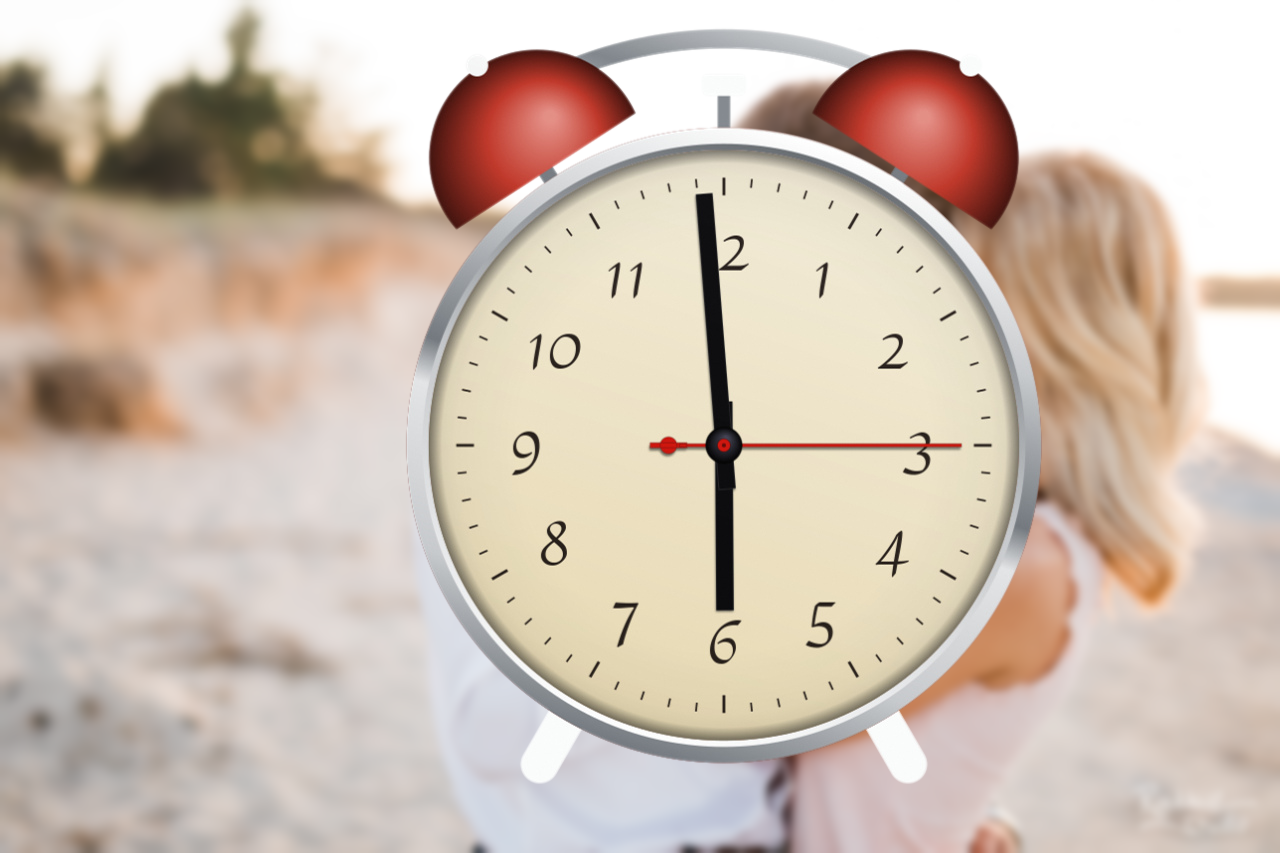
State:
5,59,15
